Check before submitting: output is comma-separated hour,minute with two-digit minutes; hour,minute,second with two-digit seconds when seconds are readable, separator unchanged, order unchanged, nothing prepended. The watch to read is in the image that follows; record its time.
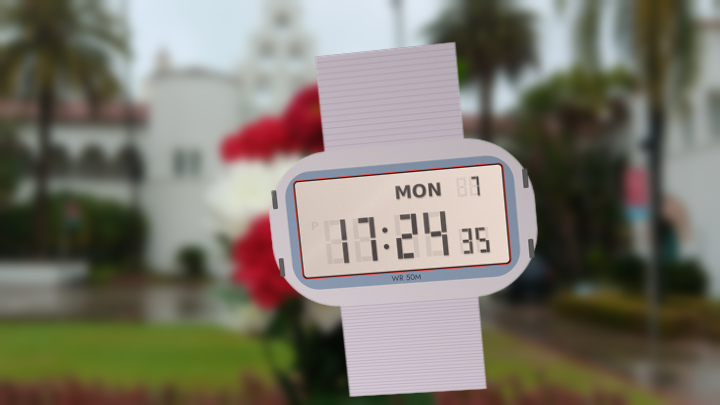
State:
17,24,35
